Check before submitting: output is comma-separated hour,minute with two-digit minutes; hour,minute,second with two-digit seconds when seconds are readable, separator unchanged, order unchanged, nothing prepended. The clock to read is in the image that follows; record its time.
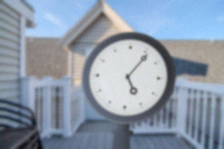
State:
5,06
